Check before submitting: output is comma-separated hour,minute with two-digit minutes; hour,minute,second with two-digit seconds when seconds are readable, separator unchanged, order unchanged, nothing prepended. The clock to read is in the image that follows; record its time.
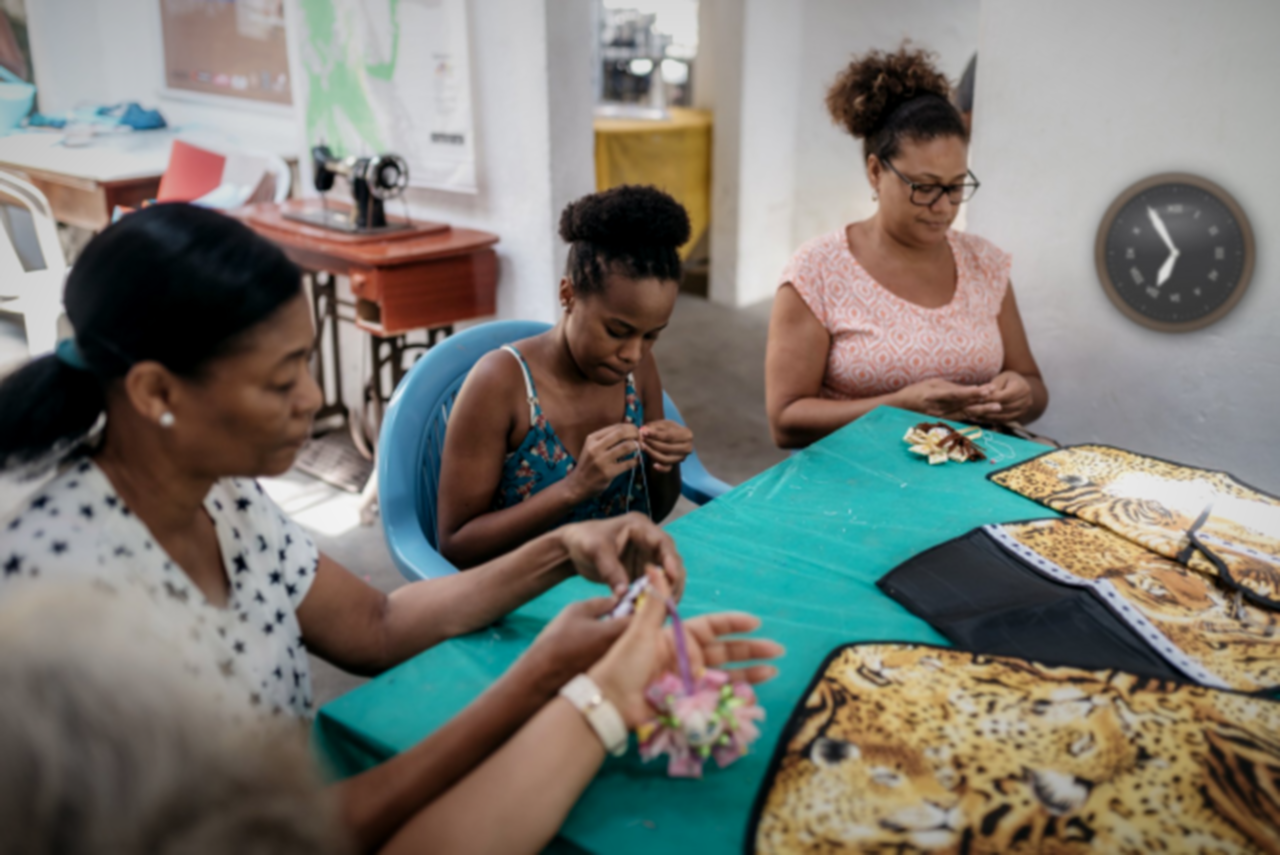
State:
6,55
